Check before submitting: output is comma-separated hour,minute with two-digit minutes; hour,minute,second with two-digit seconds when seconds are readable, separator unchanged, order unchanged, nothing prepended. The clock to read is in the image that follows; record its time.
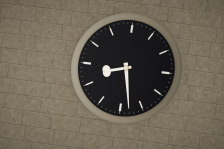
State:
8,28
